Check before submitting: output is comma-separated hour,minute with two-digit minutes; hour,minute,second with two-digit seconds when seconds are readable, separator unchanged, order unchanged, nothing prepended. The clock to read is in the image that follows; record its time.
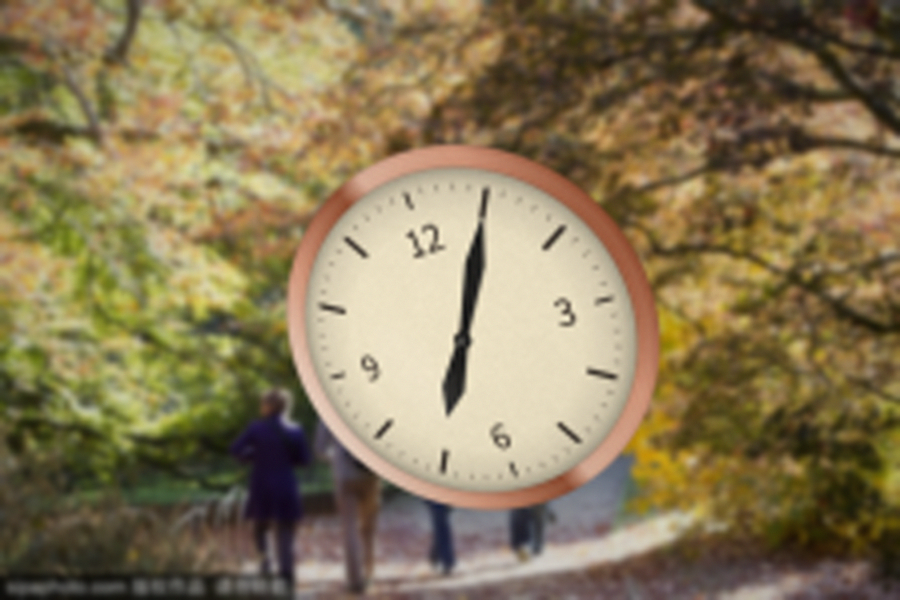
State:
7,05
